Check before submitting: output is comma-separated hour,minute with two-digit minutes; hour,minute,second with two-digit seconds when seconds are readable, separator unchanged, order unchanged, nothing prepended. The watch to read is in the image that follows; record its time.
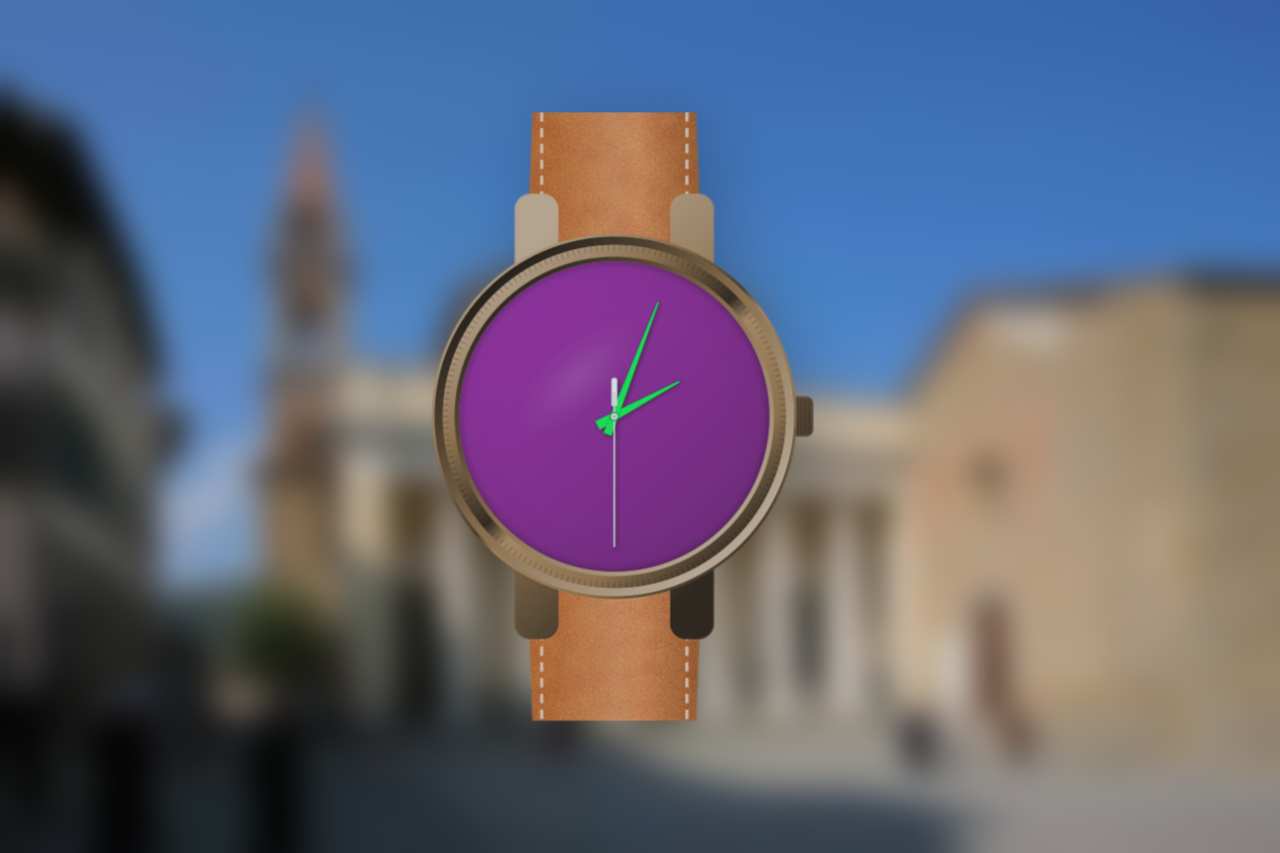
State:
2,03,30
